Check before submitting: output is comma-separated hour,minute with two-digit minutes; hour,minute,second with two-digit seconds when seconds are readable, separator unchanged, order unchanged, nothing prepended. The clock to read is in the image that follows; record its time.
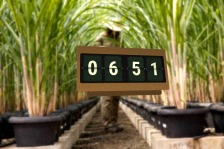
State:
6,51
